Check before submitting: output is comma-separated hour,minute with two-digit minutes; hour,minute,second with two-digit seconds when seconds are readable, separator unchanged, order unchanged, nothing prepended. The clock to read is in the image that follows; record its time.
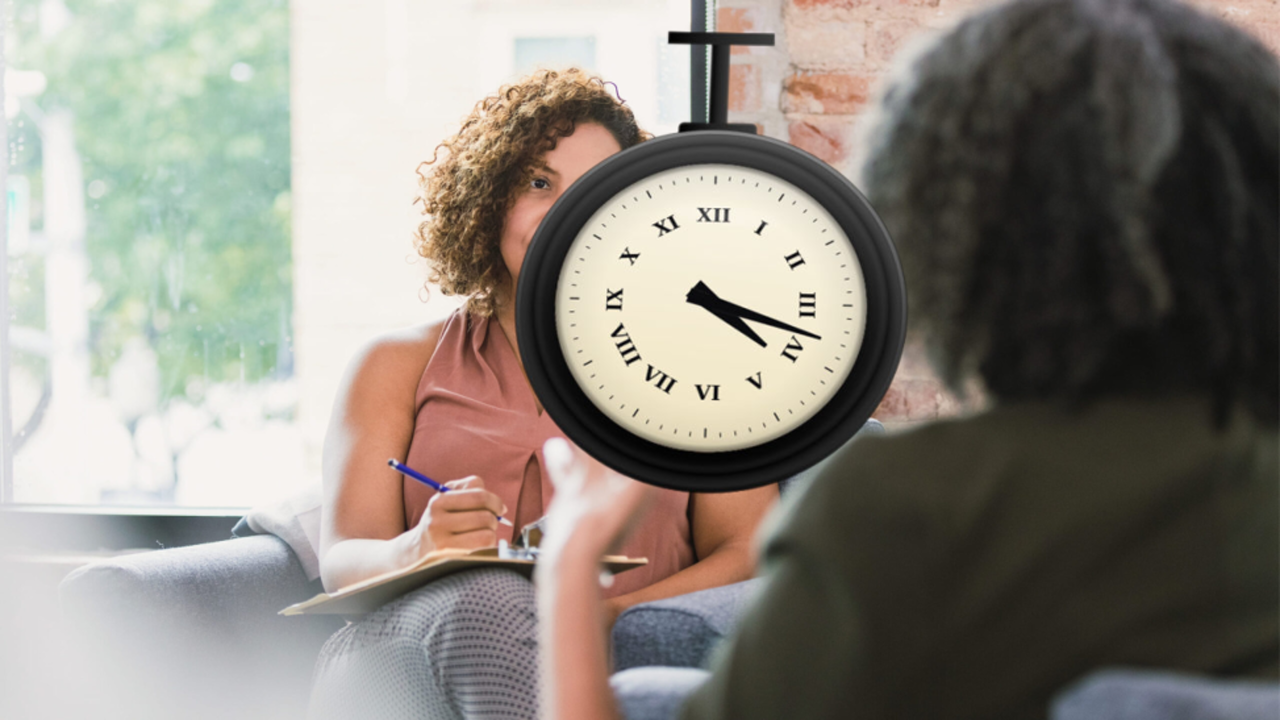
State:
4,18
